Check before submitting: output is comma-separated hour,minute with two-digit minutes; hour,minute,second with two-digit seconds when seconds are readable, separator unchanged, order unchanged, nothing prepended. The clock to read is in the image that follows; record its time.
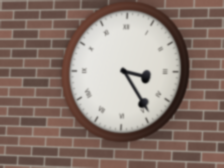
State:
3,24
